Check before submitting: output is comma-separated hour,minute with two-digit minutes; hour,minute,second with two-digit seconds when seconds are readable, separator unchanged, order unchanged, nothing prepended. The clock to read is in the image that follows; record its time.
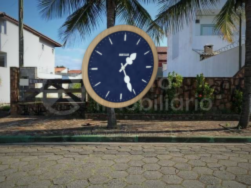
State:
1,26
